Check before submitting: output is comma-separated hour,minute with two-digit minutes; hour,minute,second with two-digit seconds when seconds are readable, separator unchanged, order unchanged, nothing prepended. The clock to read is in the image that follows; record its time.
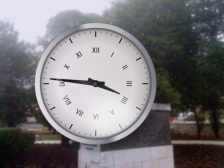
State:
3,46
